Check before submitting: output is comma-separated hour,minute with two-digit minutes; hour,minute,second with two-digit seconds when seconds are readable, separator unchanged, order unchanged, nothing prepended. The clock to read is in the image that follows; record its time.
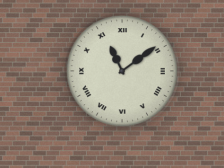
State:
11,09
